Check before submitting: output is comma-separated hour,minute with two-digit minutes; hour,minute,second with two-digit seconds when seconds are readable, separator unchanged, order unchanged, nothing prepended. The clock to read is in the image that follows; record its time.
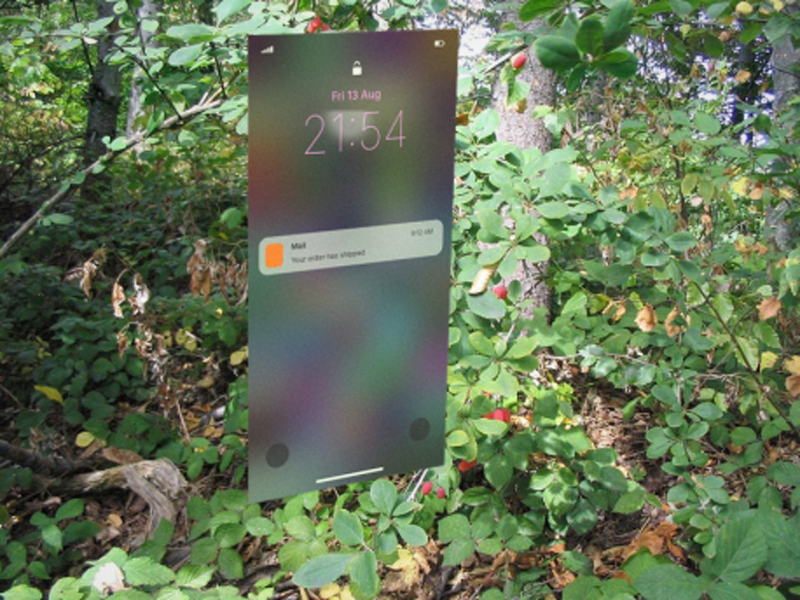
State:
21,54
